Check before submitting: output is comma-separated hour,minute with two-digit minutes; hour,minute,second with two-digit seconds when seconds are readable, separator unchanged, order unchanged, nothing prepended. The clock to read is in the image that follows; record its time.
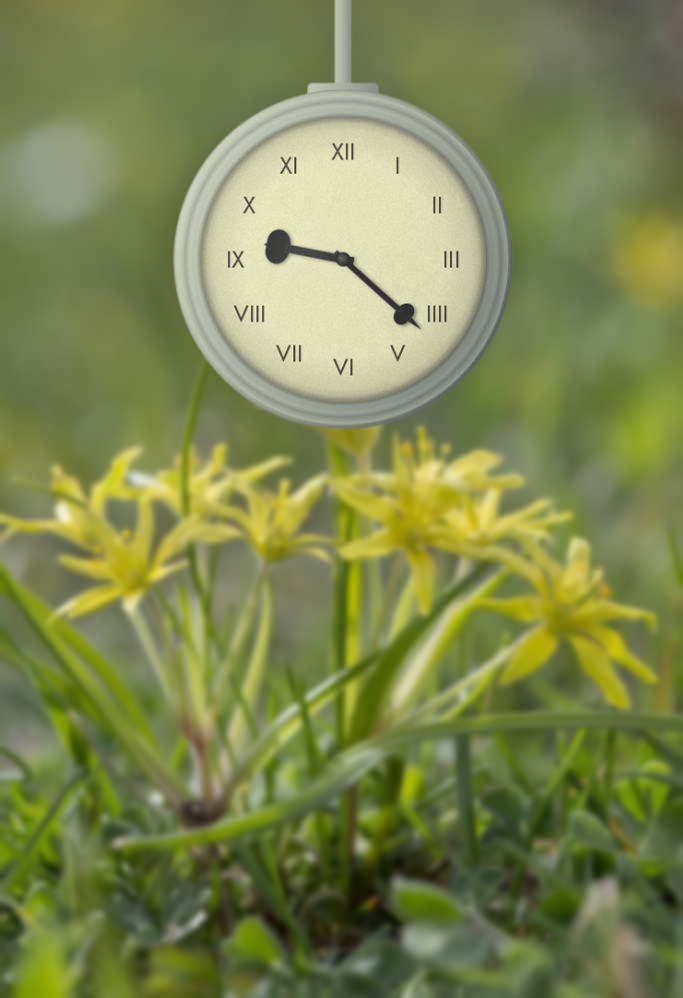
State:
9,22
